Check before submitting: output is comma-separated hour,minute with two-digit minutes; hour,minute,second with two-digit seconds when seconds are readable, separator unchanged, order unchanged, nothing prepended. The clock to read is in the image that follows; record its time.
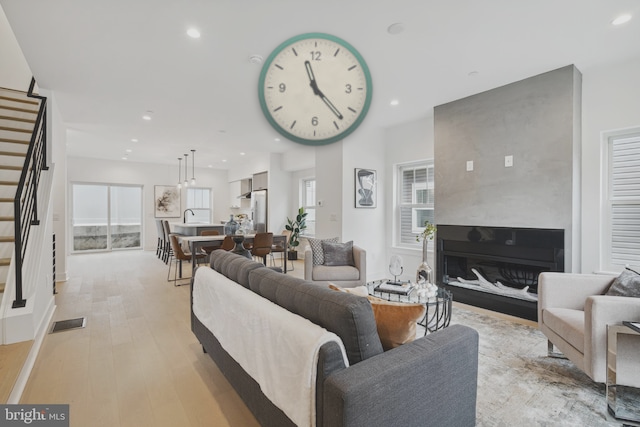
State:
11,23
